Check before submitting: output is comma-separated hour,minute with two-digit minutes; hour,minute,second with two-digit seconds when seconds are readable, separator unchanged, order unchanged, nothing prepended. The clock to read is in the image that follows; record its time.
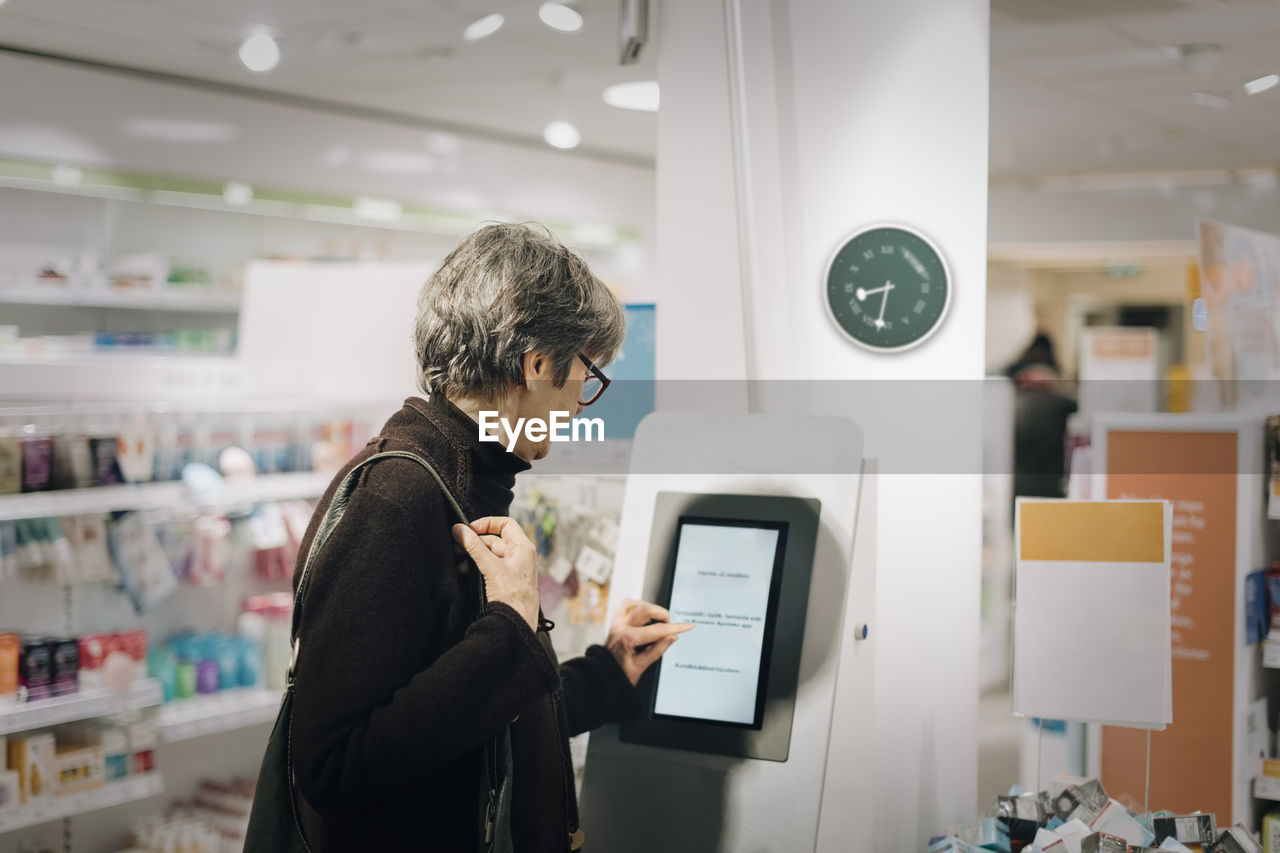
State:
8,32
